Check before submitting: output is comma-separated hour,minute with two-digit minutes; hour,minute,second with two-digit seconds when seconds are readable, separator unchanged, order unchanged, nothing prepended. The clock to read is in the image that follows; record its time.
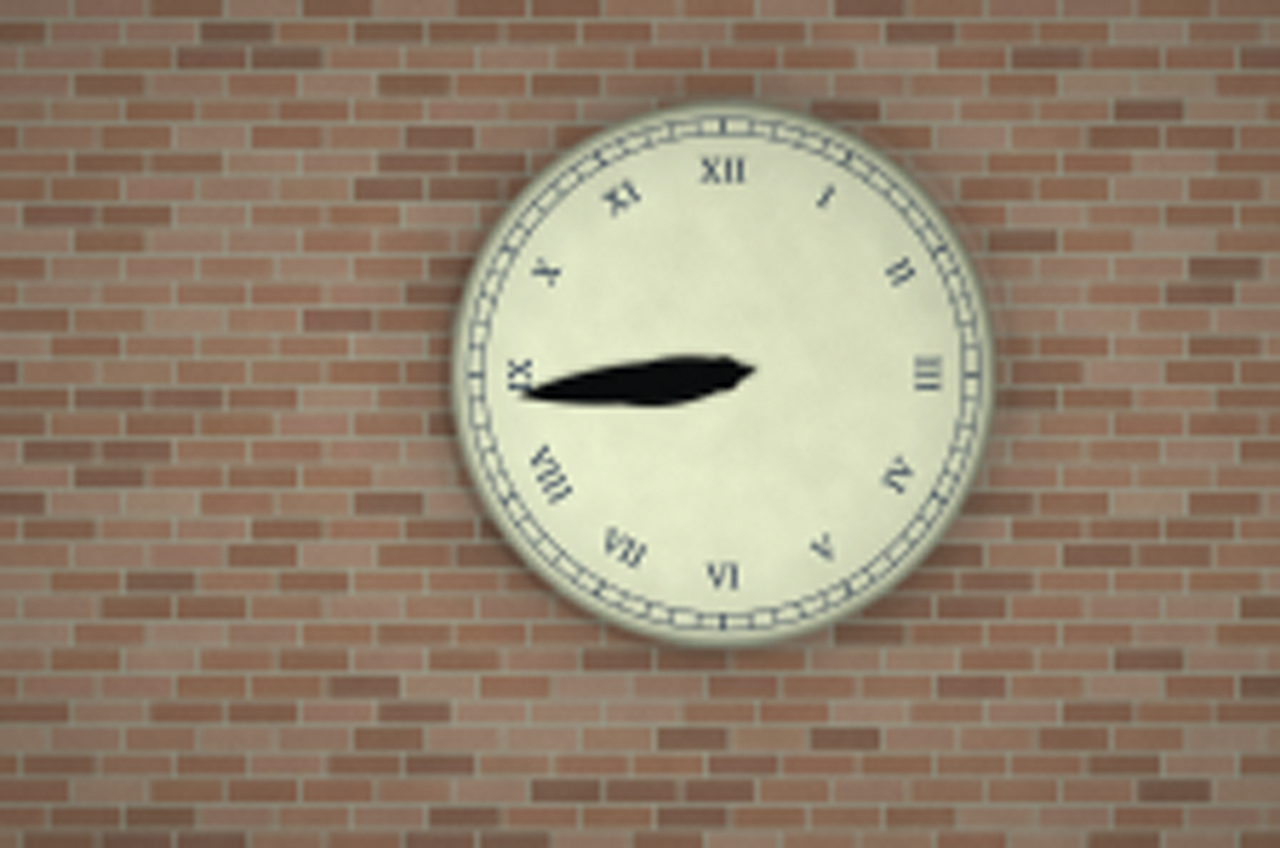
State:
8,44
